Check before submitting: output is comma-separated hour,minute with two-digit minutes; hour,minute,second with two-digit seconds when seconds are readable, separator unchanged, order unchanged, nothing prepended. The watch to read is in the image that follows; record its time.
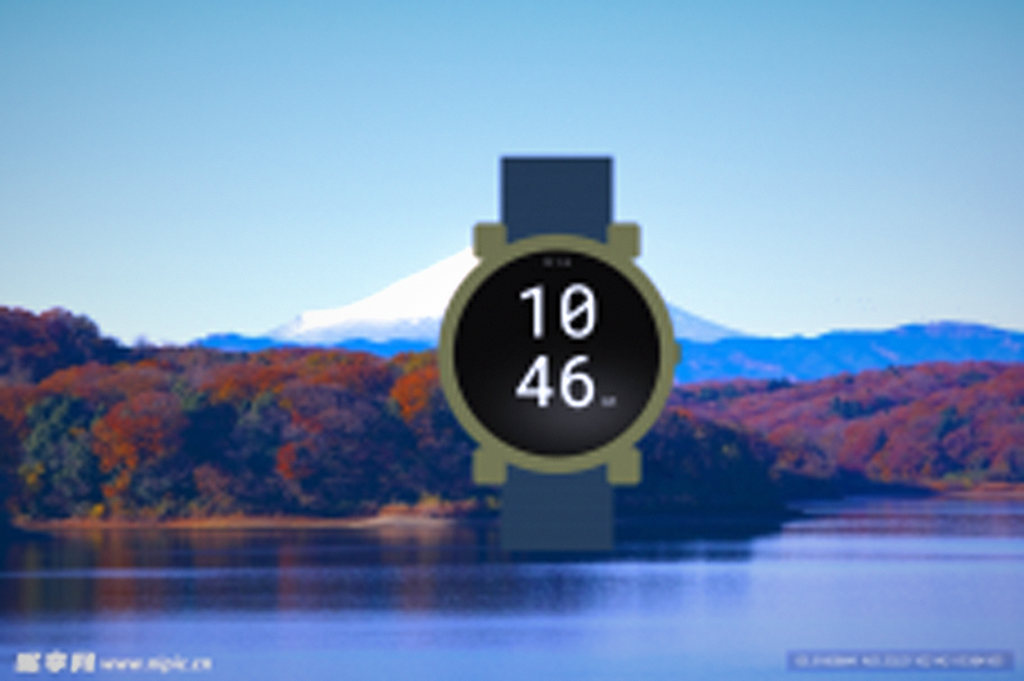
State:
10,46
